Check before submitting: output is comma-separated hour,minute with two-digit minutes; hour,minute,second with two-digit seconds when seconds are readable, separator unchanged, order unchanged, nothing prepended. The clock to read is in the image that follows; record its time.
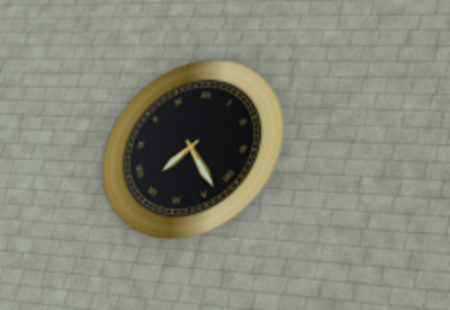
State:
7,23
